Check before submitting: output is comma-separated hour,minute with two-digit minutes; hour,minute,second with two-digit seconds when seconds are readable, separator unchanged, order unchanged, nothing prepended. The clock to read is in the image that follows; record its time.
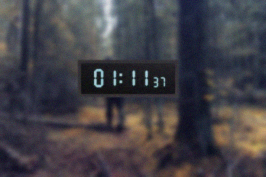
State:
1,11,37
